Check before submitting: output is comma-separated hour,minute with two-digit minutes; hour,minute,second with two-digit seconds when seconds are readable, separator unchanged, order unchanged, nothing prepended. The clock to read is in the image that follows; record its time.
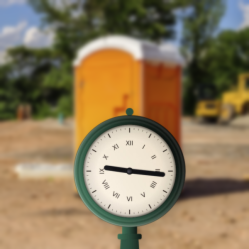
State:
9,16
